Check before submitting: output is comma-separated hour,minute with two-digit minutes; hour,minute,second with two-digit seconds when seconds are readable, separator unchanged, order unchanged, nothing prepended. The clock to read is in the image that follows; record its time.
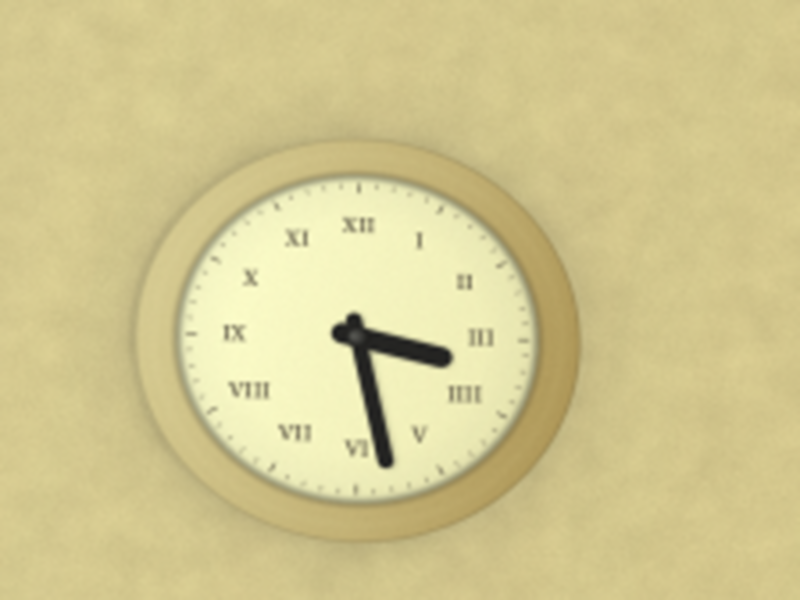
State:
3,28
